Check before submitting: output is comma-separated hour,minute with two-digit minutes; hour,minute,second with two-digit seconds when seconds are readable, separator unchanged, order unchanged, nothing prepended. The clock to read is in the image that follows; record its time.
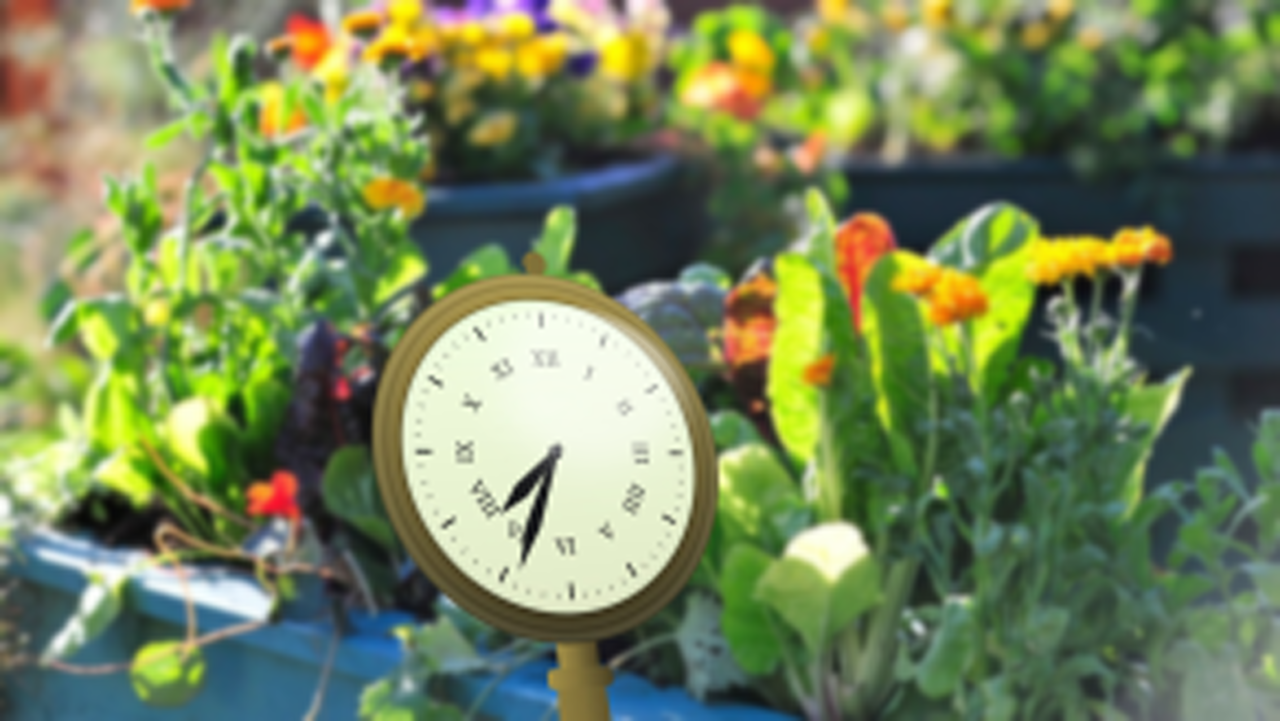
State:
7,34
